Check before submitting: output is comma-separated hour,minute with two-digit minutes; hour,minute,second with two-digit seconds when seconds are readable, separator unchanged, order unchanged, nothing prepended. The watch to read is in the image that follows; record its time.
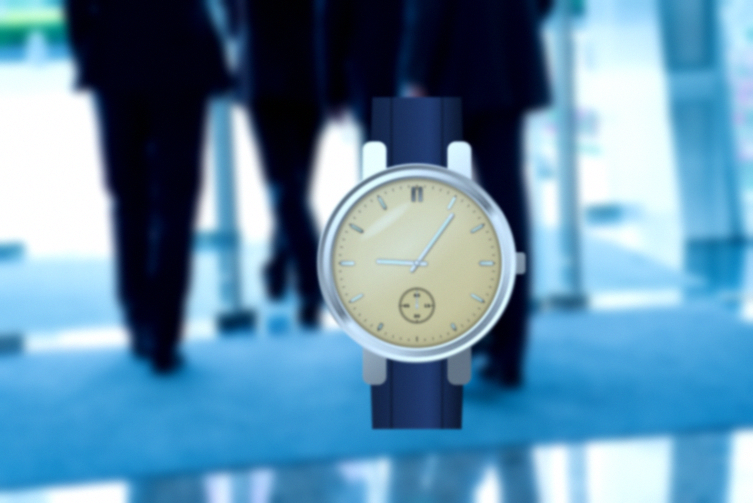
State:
9,06
